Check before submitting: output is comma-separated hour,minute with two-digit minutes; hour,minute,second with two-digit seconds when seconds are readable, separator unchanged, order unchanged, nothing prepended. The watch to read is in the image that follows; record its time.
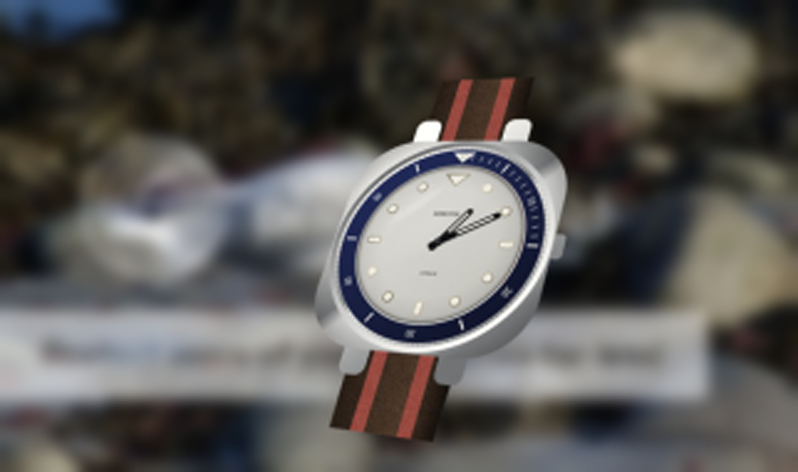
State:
1,10
